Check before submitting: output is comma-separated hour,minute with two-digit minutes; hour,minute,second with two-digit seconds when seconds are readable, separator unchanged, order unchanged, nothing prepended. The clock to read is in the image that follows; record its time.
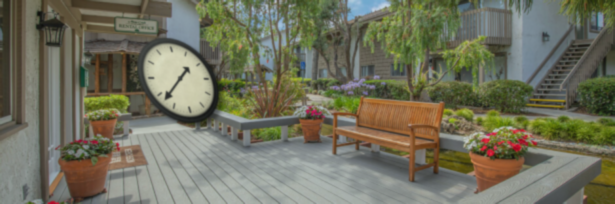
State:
1,38
